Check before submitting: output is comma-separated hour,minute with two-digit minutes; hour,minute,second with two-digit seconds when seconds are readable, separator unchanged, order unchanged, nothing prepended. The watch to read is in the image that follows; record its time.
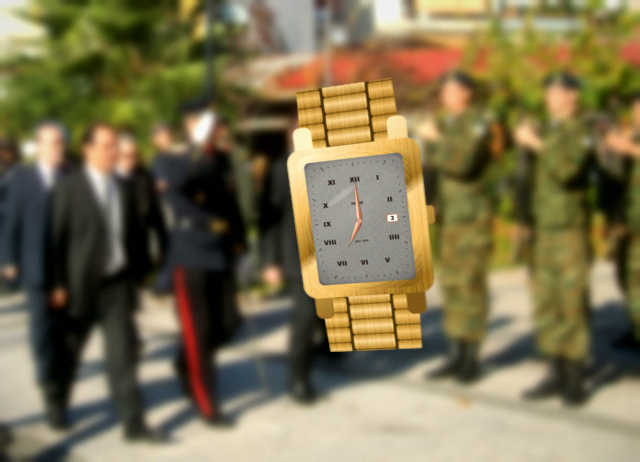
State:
7,00
